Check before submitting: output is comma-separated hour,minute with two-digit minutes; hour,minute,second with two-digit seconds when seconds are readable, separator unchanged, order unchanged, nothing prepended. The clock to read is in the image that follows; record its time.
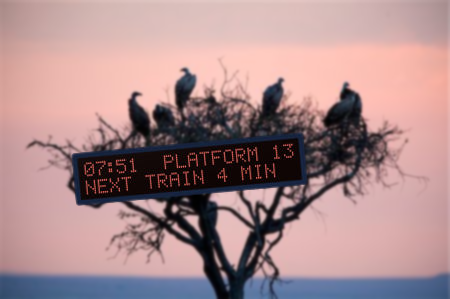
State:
7,51
